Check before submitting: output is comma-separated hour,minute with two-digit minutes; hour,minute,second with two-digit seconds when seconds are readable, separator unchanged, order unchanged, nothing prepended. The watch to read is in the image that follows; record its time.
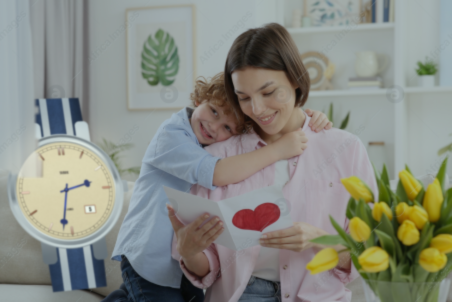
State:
2,32
